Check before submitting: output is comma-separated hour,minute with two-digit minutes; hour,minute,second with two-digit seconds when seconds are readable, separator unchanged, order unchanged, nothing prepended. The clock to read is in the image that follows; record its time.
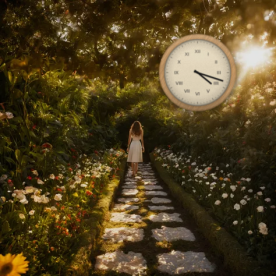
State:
4,18
